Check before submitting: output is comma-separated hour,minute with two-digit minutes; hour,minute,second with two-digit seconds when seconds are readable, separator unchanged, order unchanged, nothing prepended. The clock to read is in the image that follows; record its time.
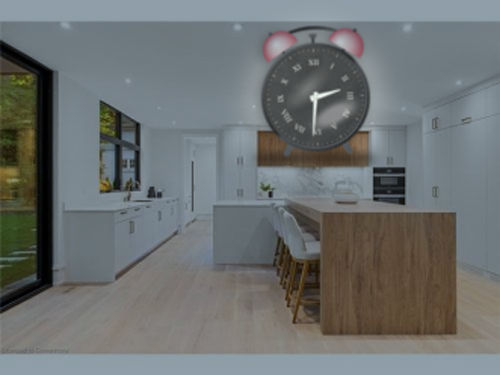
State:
2,31
